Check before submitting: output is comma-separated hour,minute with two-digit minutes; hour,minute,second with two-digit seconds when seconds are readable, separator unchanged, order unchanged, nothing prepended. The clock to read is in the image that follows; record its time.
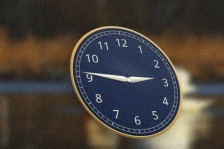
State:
2,46
